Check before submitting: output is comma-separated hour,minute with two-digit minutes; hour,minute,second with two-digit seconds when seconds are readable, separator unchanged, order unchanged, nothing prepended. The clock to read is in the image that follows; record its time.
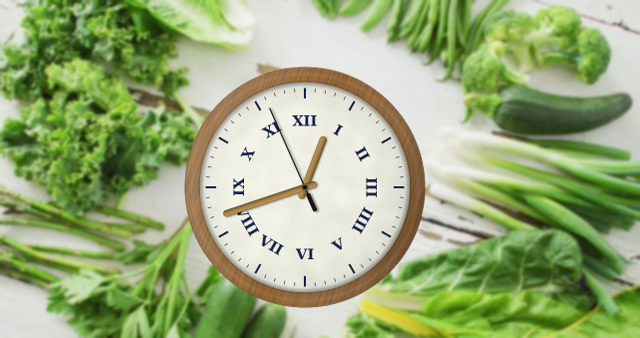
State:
12,41,56
